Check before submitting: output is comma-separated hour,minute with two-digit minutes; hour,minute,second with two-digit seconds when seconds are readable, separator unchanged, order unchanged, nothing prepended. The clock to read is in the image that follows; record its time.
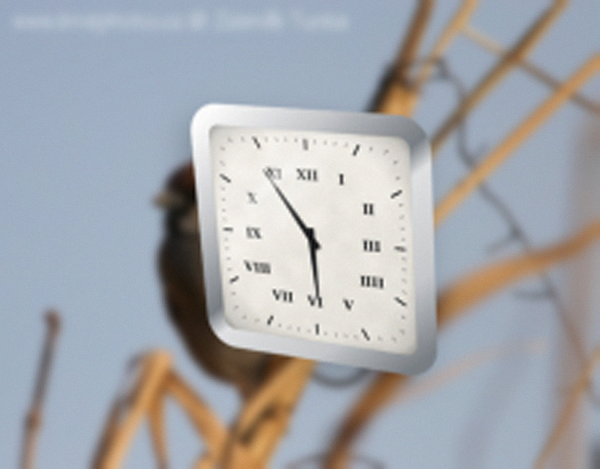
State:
5,54
